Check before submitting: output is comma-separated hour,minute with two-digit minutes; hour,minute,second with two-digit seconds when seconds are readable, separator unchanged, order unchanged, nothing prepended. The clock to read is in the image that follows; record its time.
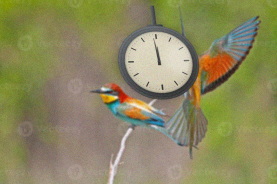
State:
11,59
